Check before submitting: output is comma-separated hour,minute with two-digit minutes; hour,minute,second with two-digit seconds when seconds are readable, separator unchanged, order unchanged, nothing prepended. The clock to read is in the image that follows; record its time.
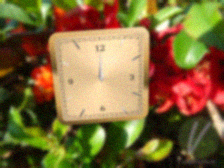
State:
12,00
